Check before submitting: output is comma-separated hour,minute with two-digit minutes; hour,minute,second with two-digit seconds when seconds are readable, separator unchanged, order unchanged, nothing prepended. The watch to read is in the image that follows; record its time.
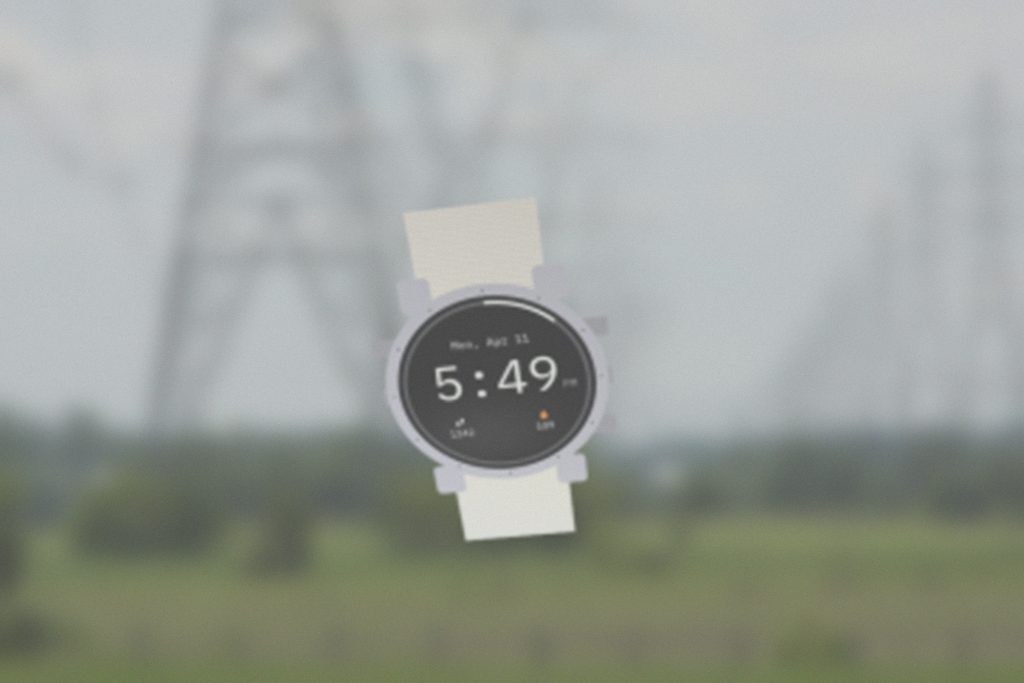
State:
5,49
